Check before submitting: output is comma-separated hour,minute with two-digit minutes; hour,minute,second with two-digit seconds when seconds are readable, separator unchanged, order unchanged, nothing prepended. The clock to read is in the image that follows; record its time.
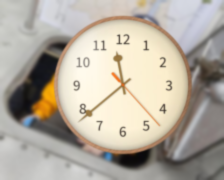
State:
11,38,23
